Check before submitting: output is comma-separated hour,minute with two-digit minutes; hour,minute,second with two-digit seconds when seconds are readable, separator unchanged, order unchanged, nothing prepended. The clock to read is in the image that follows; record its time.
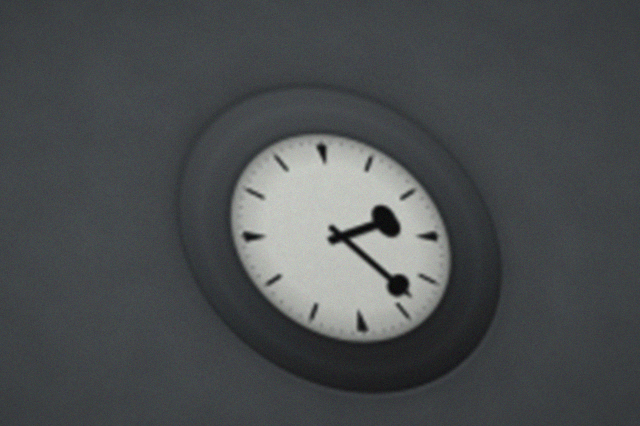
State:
2,23
